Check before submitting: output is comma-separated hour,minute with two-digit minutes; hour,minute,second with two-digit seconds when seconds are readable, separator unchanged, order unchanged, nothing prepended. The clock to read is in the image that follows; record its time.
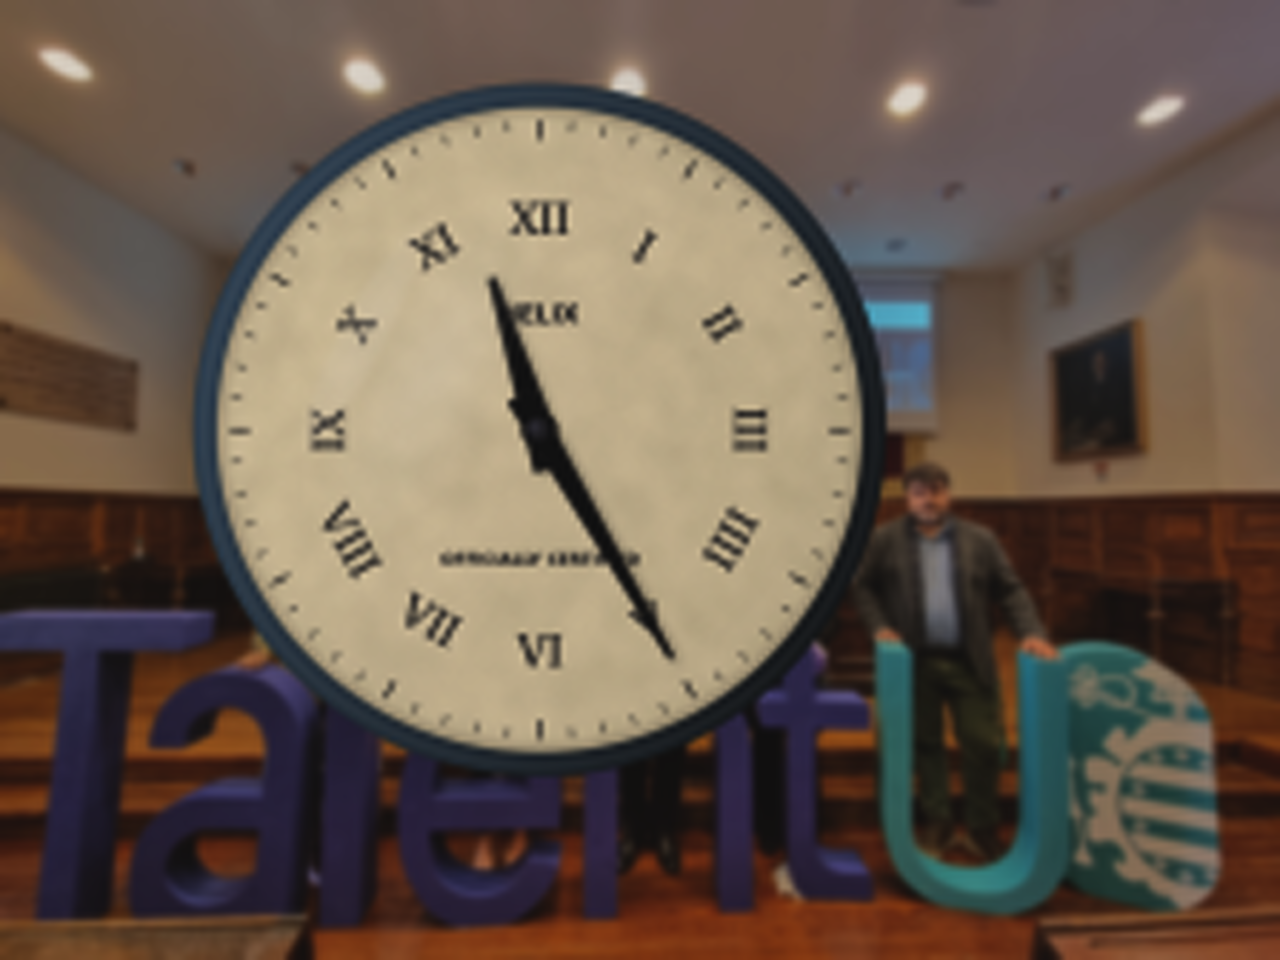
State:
11,25
